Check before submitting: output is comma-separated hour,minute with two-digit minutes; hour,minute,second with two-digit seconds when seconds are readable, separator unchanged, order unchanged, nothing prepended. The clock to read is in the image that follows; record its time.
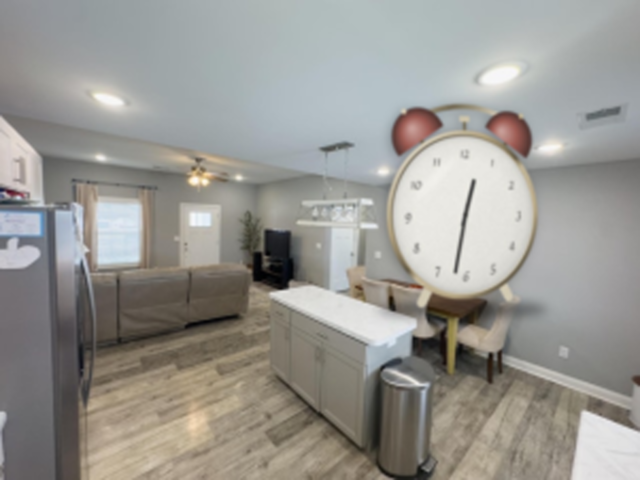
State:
12,32
